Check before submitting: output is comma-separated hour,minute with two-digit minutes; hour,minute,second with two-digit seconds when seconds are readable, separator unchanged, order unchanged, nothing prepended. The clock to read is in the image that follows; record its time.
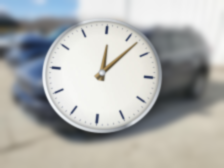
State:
12,07
